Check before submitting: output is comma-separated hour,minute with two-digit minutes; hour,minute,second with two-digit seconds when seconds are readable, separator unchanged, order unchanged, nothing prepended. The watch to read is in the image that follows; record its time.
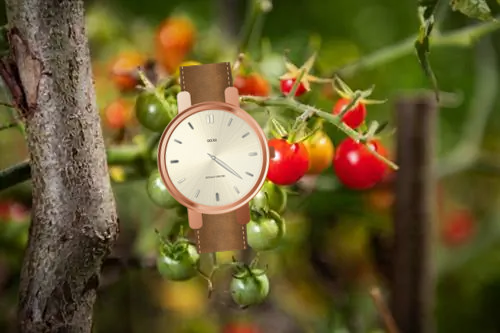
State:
4,22
